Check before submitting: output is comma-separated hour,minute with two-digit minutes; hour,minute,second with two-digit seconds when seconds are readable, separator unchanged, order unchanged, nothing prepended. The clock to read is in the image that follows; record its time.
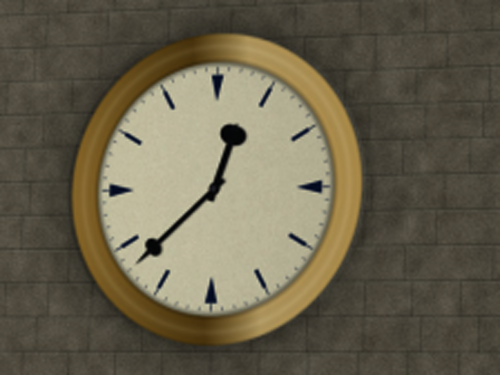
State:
12,38
